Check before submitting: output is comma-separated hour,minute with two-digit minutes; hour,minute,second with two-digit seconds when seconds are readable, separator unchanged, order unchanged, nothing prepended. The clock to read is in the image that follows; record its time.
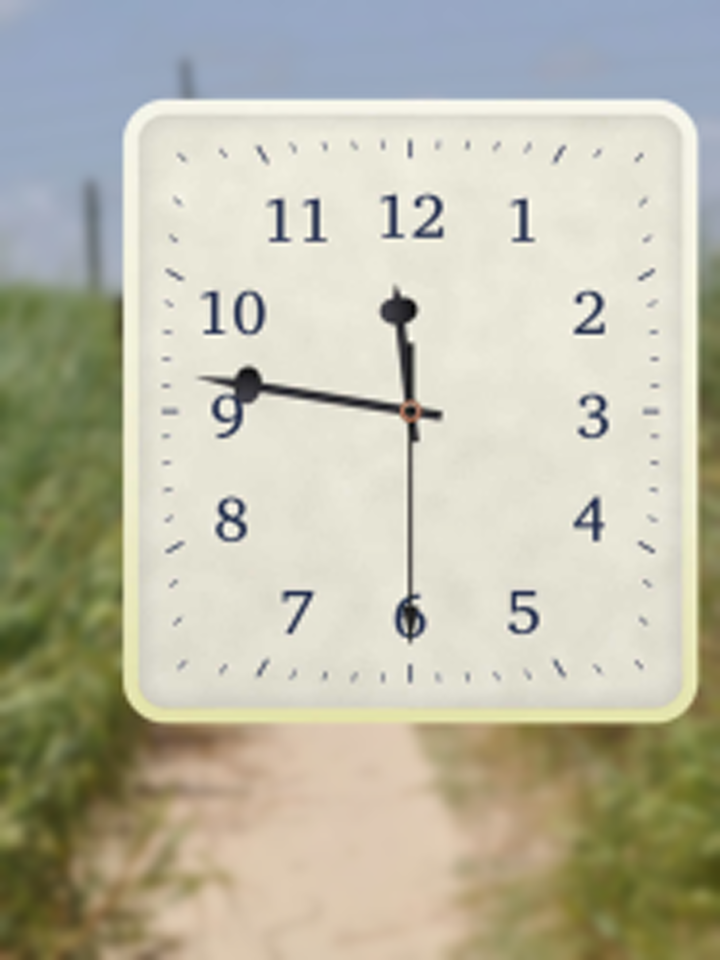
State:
11,46,30
